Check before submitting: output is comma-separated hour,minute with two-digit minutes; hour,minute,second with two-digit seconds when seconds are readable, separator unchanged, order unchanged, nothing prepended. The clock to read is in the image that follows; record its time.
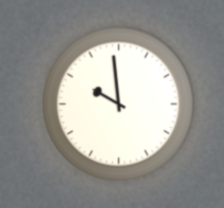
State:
9,59
